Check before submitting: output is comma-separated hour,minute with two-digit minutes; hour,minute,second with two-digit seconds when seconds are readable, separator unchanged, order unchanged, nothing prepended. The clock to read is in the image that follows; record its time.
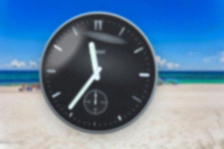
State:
11,36
